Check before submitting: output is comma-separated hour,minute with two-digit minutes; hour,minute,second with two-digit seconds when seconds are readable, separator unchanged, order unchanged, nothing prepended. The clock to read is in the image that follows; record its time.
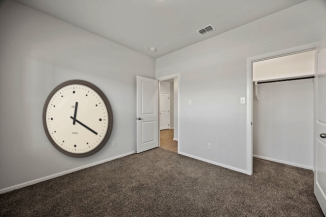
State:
12,20
